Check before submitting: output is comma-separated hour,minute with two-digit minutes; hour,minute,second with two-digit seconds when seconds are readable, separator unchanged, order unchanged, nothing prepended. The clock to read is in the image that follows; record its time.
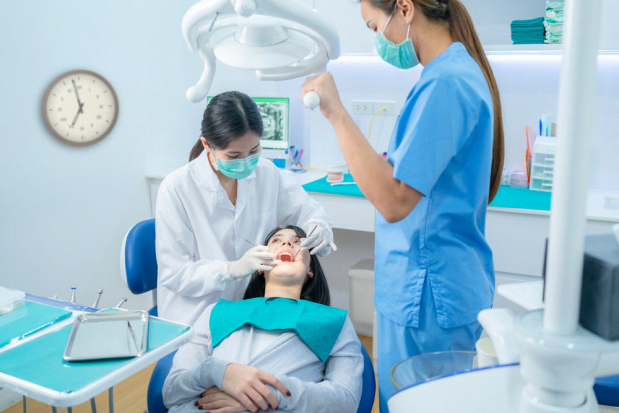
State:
6,58
